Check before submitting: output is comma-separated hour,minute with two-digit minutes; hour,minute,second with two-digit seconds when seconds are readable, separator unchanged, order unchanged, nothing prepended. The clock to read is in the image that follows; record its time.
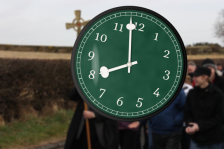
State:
7,58
